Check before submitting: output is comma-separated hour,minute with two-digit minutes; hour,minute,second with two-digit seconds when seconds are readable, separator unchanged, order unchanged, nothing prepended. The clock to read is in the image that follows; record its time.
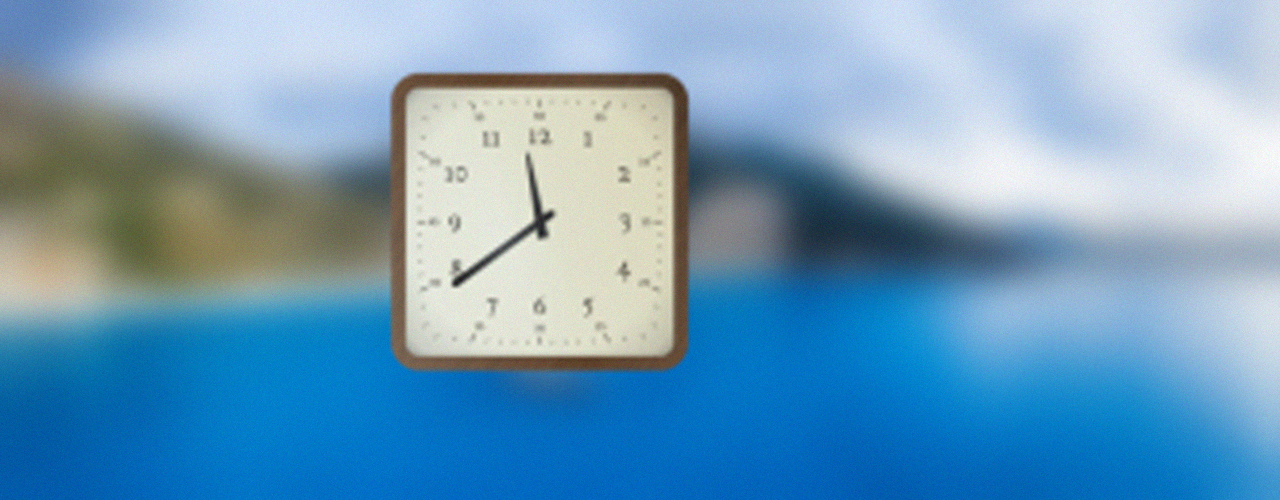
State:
11,39
